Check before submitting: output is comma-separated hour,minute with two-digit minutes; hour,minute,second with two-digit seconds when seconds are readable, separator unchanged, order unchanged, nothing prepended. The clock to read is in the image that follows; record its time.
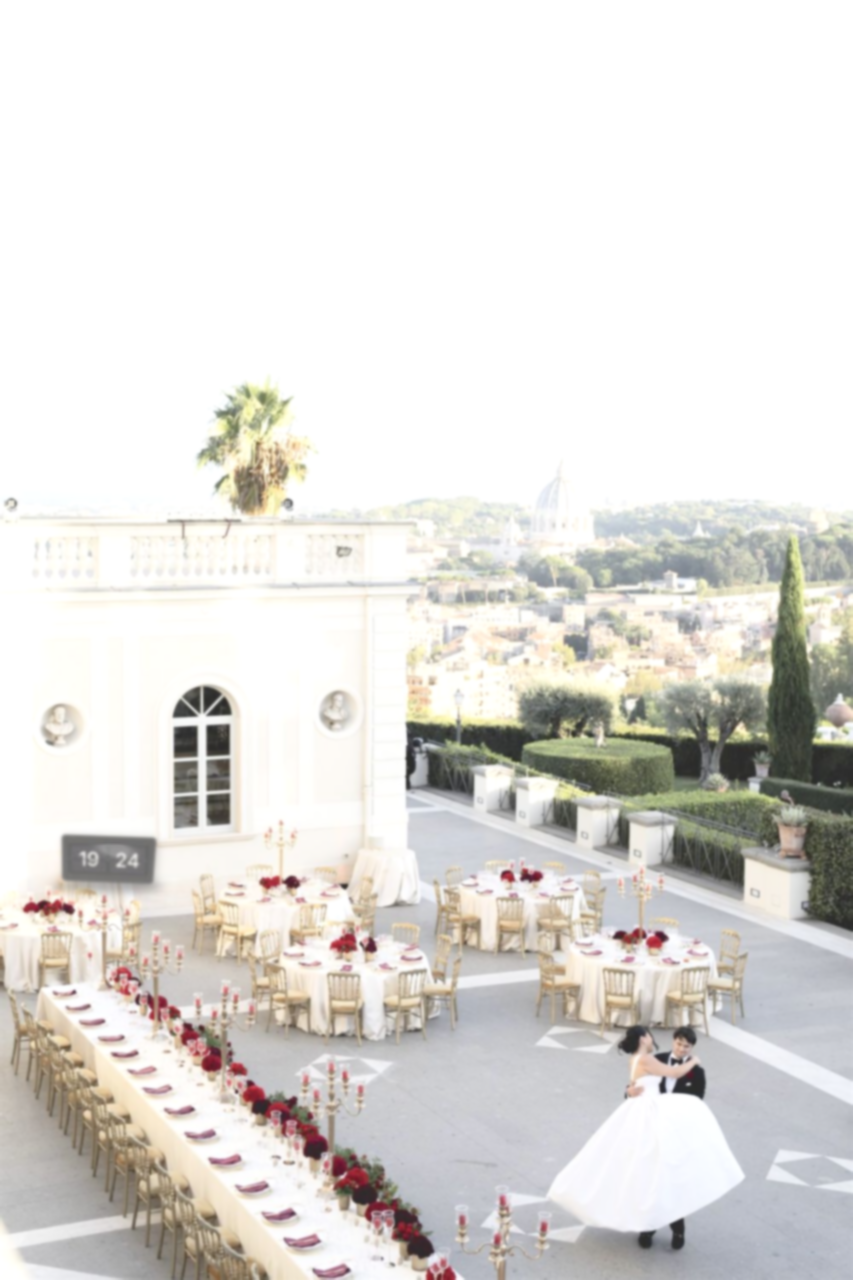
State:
19,24
